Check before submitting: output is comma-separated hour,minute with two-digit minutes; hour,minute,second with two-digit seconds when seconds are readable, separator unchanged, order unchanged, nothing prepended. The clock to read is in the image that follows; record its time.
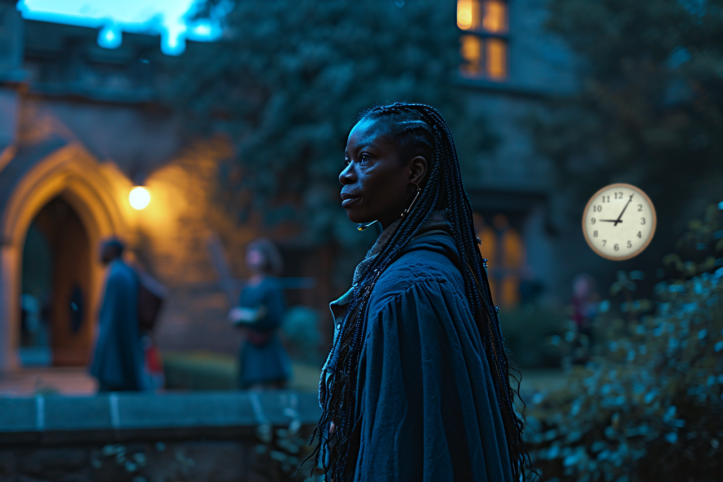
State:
9,05
